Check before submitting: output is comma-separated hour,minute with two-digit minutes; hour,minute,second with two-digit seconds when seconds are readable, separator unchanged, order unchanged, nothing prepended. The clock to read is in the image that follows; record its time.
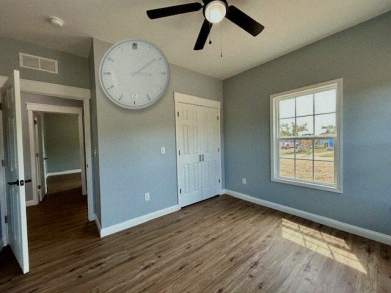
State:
3,09
